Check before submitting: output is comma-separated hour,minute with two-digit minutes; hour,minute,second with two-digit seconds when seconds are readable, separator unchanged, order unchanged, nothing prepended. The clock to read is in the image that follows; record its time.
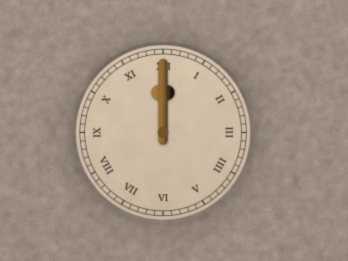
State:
12,00
